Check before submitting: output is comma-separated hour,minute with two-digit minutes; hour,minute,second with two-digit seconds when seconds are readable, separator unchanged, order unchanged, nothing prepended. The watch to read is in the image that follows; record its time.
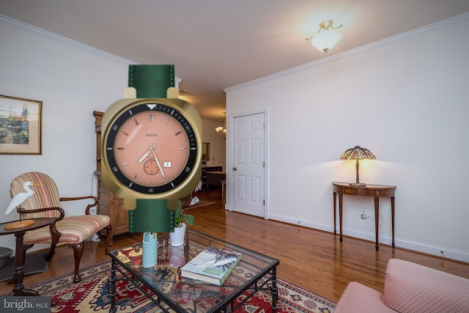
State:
7,26
